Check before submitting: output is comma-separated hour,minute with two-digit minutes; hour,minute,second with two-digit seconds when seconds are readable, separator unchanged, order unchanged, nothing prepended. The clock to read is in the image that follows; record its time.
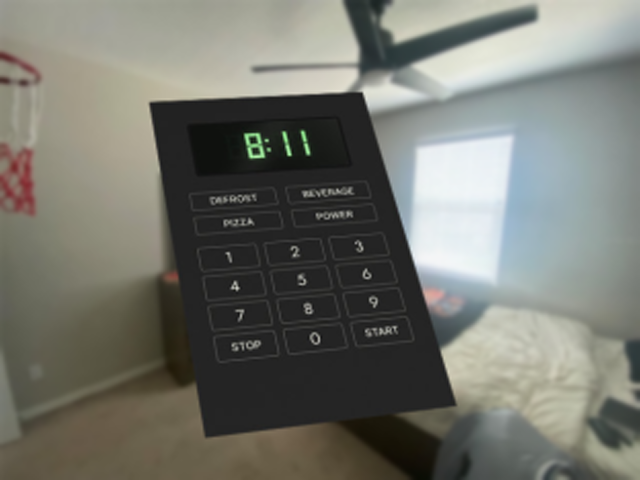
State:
8,11
